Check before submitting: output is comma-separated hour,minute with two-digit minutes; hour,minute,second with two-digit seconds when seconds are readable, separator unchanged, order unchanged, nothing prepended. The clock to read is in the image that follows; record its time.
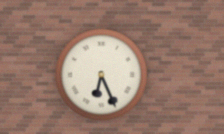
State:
6,26
